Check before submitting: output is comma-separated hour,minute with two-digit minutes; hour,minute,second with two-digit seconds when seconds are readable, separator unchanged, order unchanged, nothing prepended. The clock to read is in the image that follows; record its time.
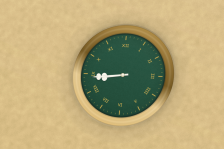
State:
8,44
